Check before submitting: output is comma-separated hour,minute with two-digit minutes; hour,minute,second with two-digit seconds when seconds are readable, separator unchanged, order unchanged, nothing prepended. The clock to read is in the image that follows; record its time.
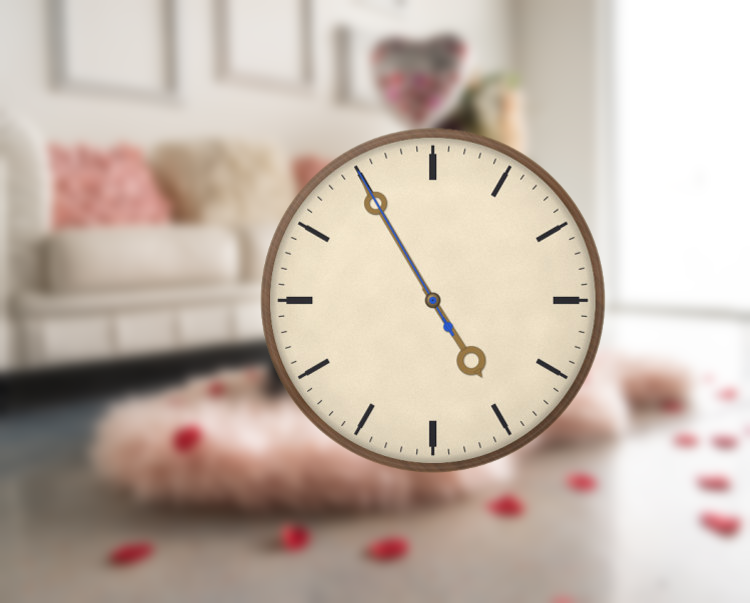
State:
4,54,55
